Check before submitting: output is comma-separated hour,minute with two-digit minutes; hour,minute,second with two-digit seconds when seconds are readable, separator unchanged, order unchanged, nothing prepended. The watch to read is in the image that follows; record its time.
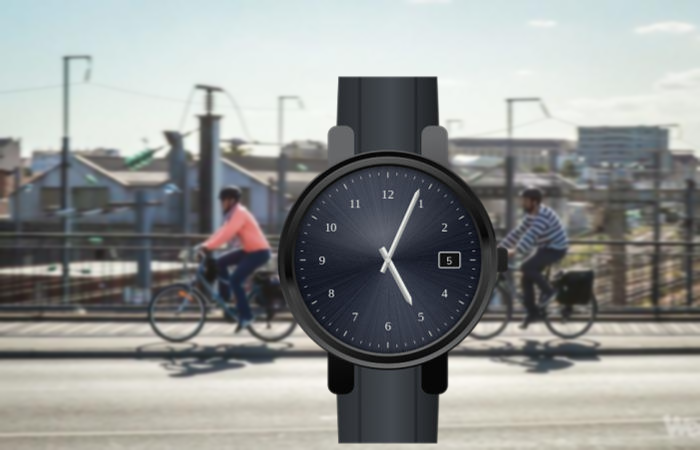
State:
5,04
